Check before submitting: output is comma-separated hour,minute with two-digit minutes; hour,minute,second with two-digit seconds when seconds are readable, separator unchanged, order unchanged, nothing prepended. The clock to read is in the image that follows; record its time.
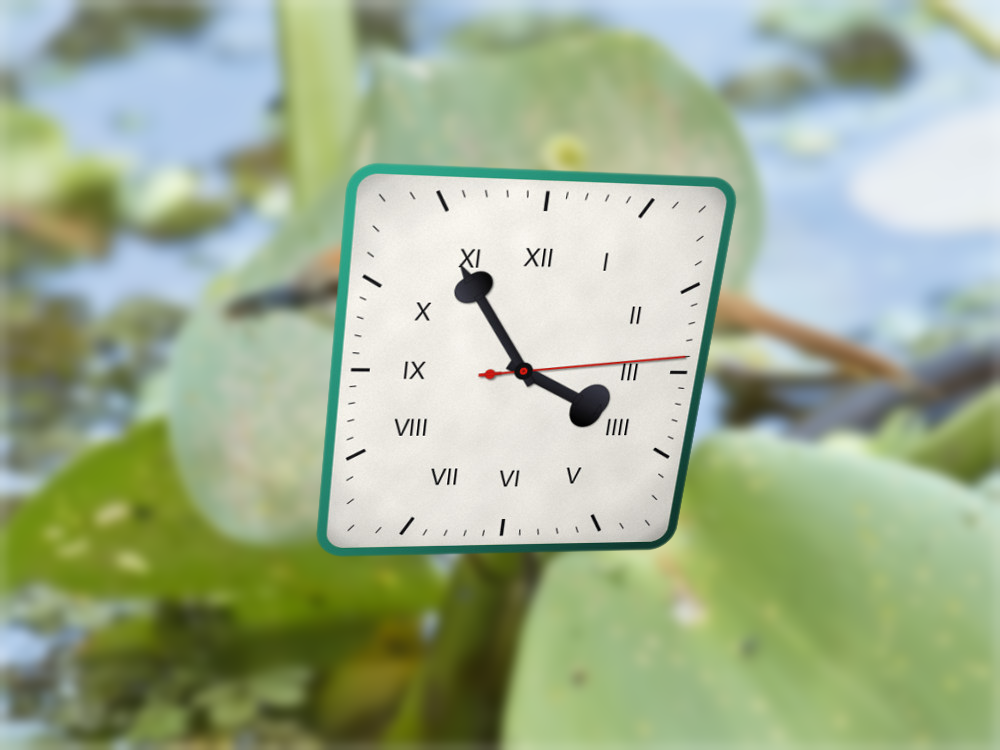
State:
3,54,14
